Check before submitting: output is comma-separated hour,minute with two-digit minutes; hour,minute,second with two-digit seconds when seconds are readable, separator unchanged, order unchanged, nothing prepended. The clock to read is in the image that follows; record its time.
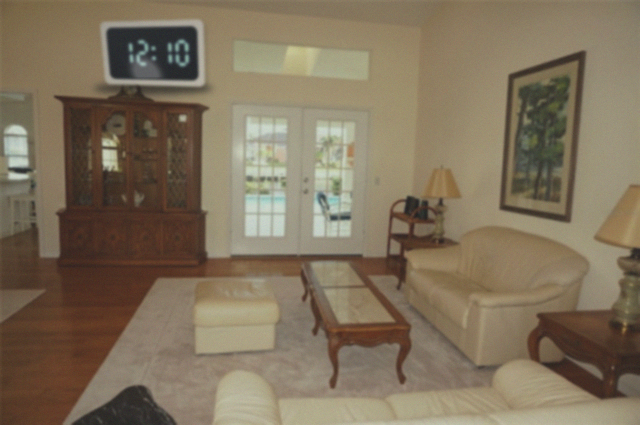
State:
12,10
